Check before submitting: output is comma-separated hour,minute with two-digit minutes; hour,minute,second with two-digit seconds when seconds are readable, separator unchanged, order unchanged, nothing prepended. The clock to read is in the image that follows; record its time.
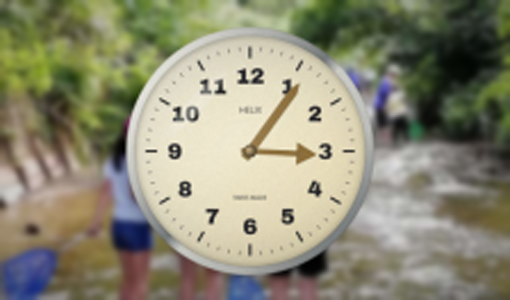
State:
3,06
